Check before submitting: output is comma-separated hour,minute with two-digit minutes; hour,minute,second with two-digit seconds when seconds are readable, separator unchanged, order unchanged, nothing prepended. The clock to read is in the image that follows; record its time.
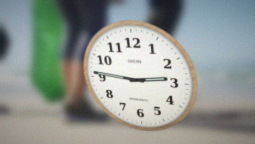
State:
2,46
